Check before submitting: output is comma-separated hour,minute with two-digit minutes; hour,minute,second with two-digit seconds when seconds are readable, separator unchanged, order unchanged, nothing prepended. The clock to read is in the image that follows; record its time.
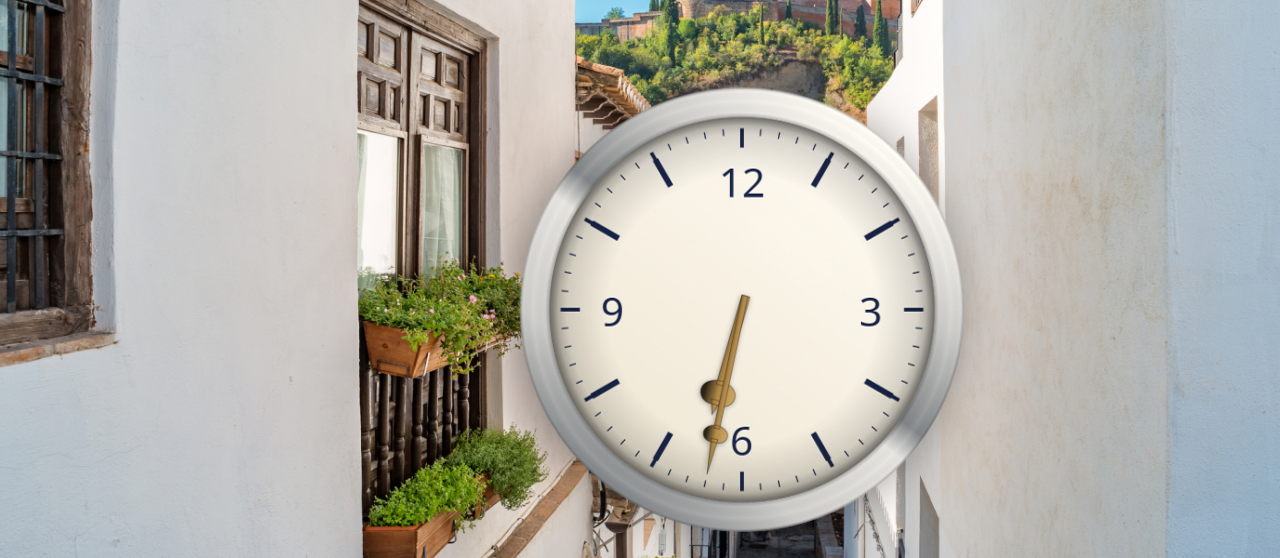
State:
6,32
